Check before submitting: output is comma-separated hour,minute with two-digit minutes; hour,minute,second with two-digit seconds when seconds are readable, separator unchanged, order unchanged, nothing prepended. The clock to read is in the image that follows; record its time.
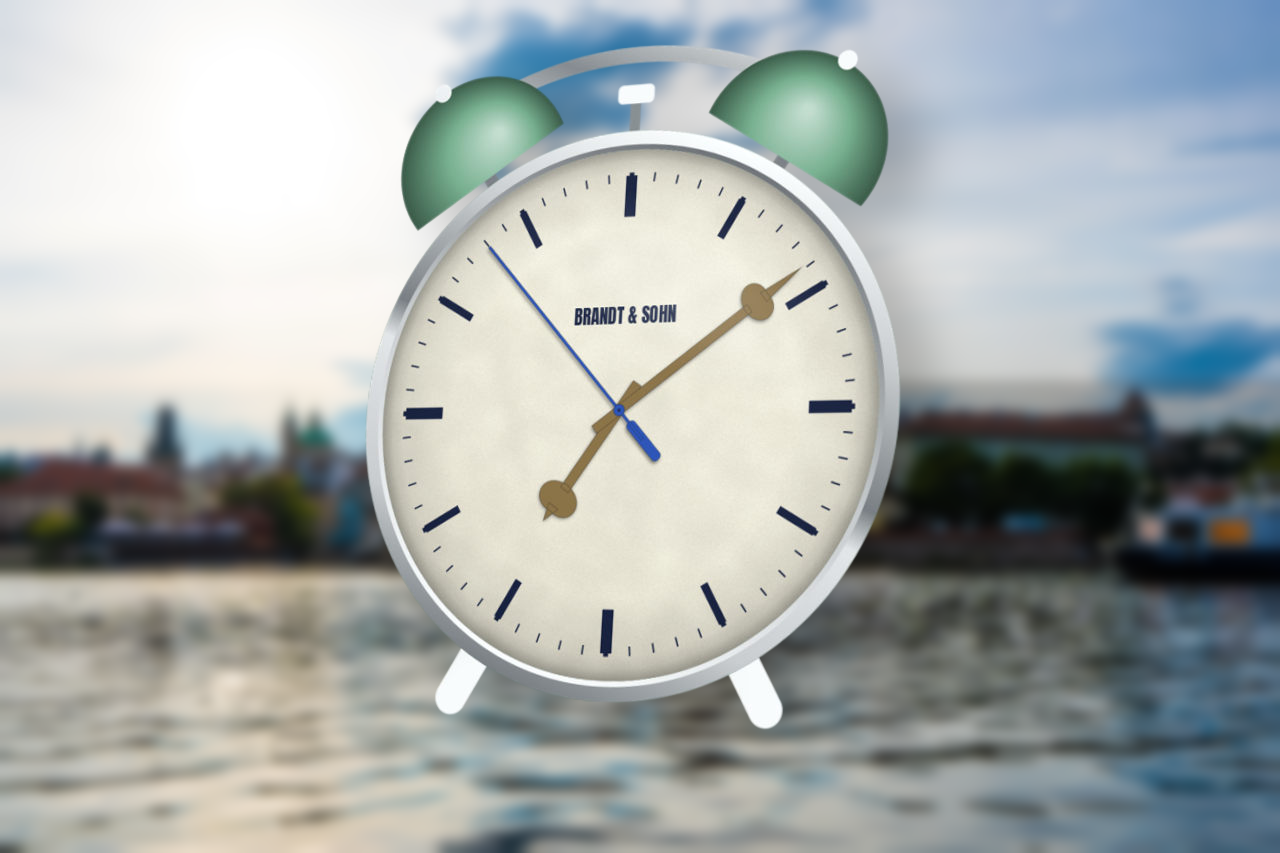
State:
7,08,53
